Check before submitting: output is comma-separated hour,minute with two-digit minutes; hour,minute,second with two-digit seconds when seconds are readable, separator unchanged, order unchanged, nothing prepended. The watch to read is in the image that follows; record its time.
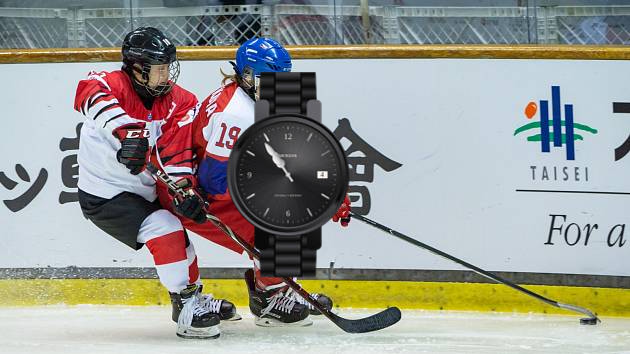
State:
10,54
